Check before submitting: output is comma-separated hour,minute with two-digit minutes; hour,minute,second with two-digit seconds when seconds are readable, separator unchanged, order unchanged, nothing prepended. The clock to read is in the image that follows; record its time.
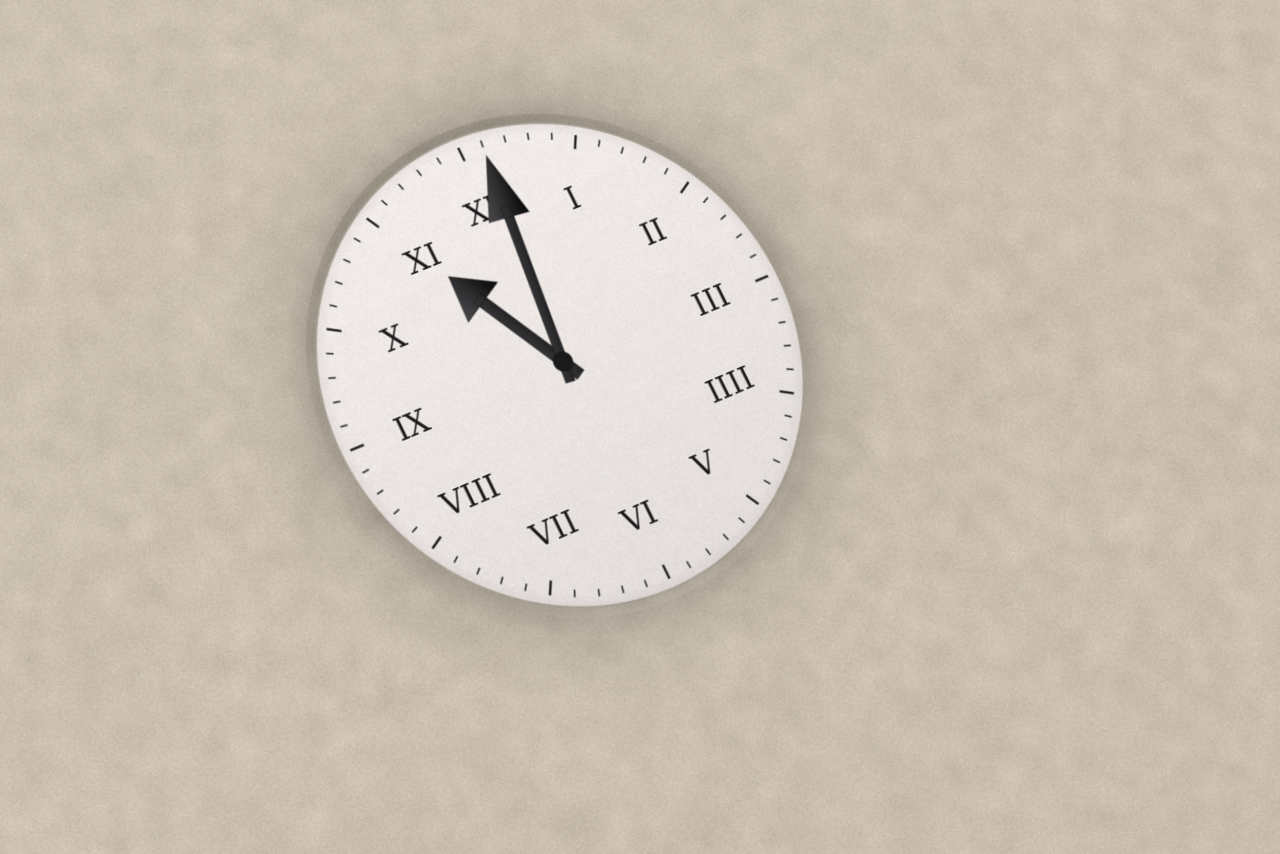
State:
11,01
